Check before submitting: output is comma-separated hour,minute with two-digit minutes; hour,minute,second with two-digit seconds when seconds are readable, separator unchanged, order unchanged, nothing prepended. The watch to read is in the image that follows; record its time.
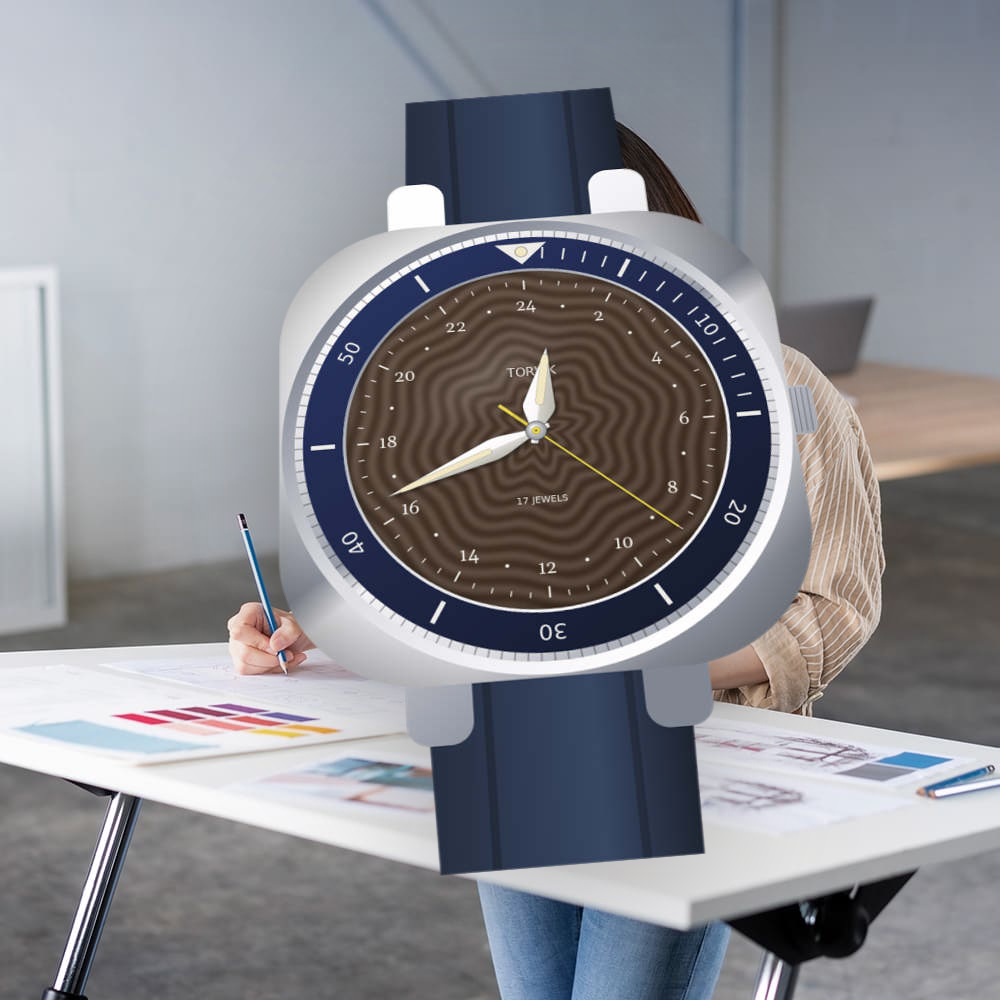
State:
0,41,22
